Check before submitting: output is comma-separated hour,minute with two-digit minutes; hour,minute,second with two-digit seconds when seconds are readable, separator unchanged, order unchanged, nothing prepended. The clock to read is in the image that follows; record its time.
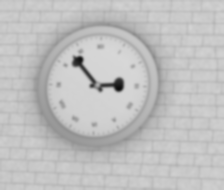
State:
2,53
